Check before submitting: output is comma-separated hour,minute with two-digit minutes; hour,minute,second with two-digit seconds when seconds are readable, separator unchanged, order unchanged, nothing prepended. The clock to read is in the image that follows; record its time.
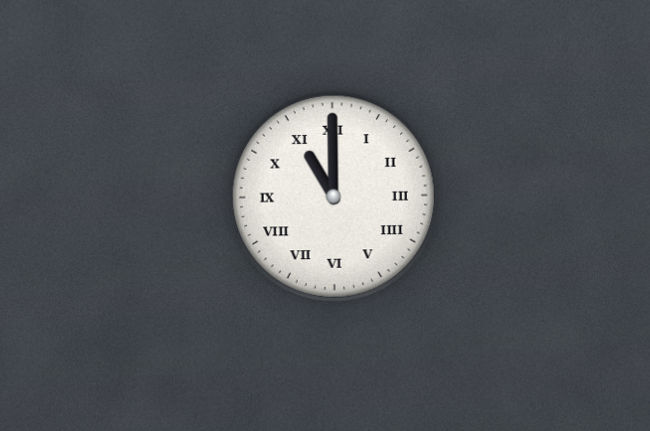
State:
11,00
